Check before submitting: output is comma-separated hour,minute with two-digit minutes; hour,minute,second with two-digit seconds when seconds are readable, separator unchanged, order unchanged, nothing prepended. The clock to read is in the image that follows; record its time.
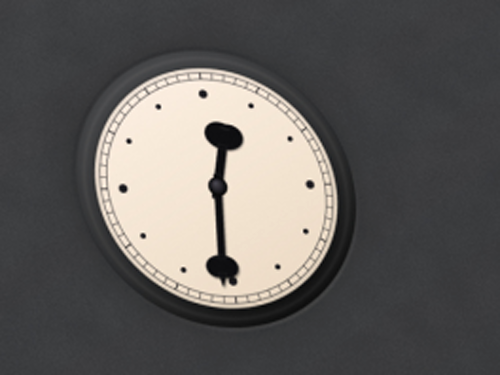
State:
12,31
